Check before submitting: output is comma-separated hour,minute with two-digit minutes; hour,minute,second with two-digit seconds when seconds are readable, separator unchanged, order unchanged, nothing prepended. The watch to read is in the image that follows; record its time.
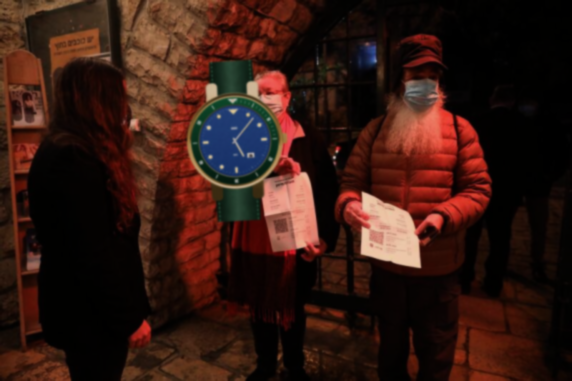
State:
5,07
